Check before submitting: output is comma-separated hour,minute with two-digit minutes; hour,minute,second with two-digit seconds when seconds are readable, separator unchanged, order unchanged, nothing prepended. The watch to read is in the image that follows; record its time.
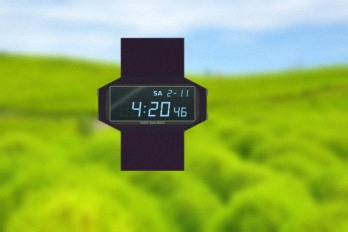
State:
4,20,46
